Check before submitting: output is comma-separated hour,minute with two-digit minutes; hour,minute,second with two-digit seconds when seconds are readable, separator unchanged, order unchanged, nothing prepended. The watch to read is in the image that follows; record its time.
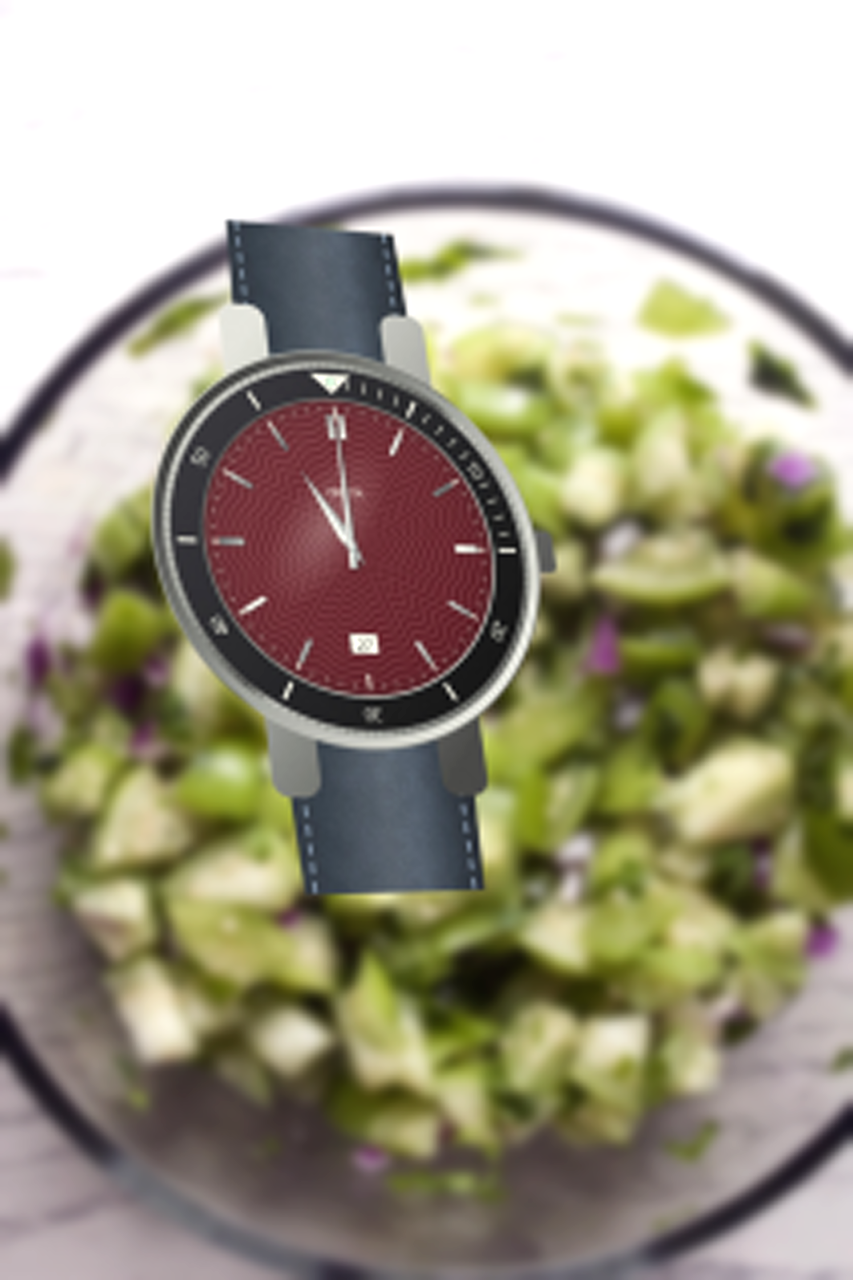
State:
11,00
